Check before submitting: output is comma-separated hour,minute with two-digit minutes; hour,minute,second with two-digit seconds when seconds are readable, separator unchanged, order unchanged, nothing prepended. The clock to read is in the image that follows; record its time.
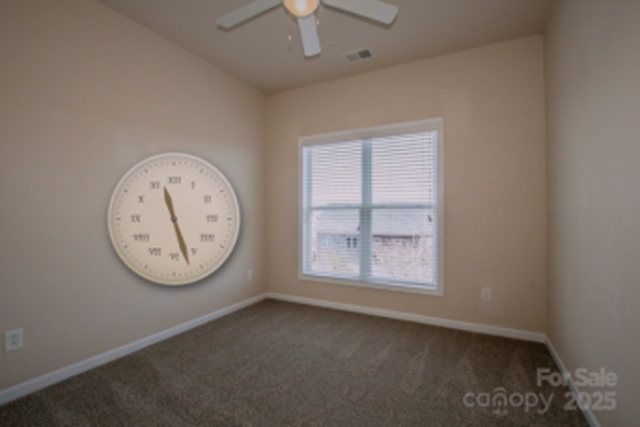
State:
11,27
